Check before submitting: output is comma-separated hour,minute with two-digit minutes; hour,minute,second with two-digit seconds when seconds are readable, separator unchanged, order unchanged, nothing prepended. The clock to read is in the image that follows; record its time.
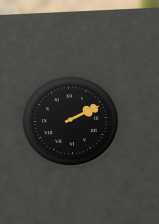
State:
2,11
